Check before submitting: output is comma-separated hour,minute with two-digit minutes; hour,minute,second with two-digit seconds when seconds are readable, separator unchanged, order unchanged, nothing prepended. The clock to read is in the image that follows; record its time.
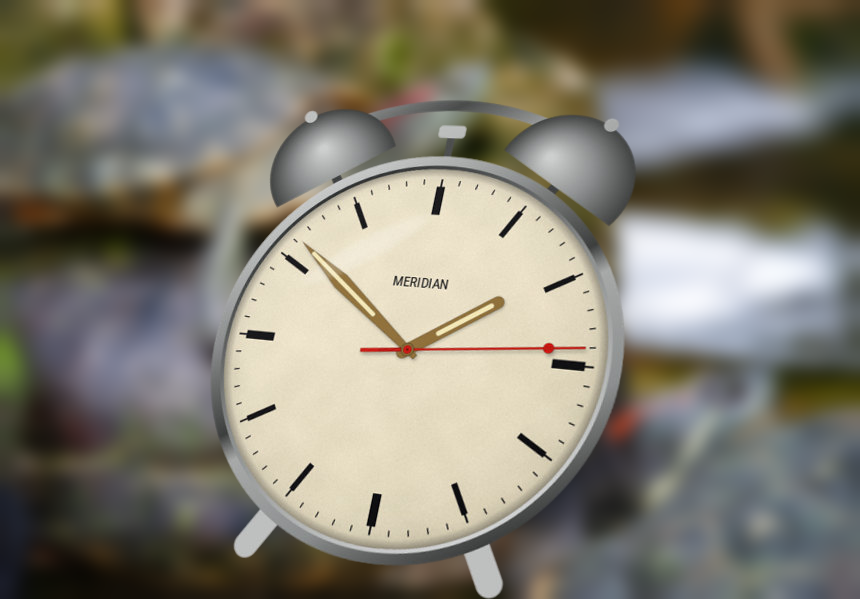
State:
1,51,14
